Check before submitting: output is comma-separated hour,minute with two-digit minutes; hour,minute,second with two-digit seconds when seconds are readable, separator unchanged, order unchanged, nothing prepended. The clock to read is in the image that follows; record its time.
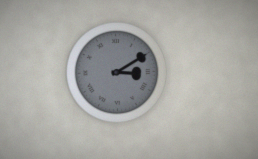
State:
3,10
